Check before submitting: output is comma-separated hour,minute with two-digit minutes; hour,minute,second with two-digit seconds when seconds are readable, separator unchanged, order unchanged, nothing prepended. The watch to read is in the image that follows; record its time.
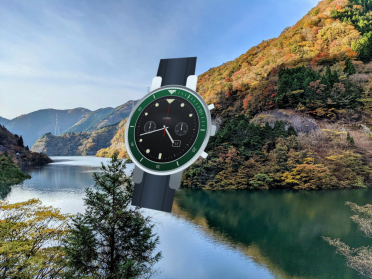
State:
4,42
